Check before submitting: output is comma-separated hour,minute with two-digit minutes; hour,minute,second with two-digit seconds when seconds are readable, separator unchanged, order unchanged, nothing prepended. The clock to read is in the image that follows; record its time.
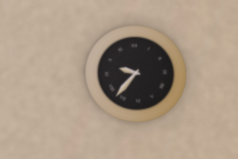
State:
9,37
